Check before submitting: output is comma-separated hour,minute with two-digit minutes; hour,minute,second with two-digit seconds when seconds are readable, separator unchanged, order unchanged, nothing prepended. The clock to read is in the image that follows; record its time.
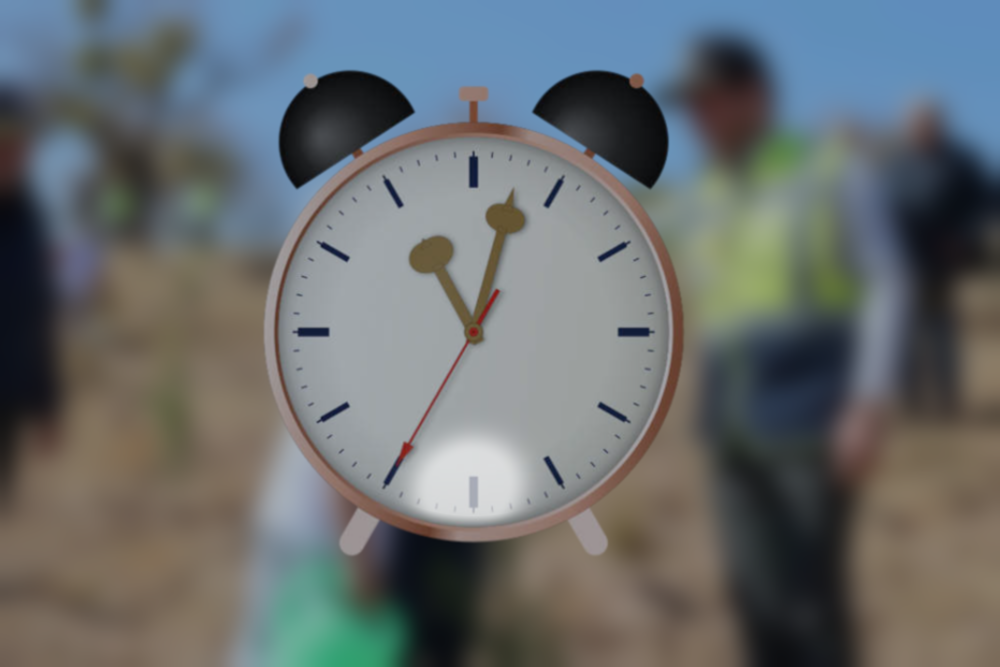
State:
11,02,35
